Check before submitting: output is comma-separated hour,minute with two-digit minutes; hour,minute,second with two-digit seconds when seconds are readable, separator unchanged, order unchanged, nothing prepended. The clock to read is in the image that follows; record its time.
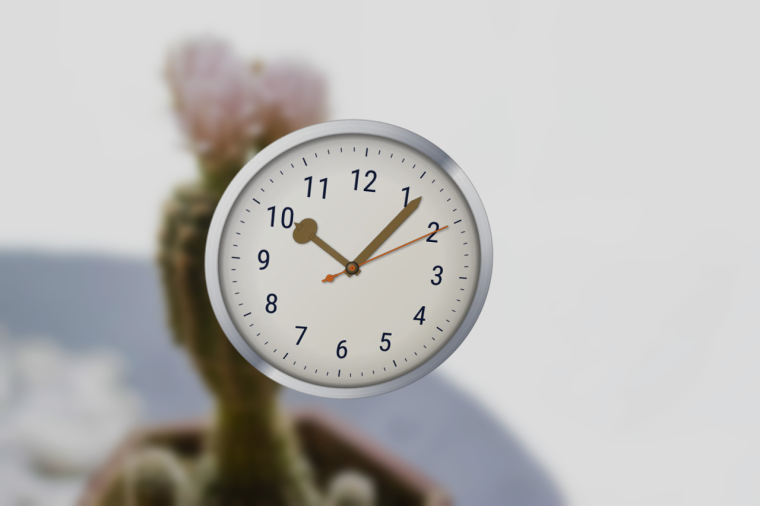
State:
10,06,10
